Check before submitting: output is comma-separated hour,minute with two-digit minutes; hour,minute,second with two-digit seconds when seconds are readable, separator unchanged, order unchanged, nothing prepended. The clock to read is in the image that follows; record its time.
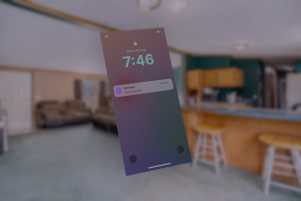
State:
7,46
